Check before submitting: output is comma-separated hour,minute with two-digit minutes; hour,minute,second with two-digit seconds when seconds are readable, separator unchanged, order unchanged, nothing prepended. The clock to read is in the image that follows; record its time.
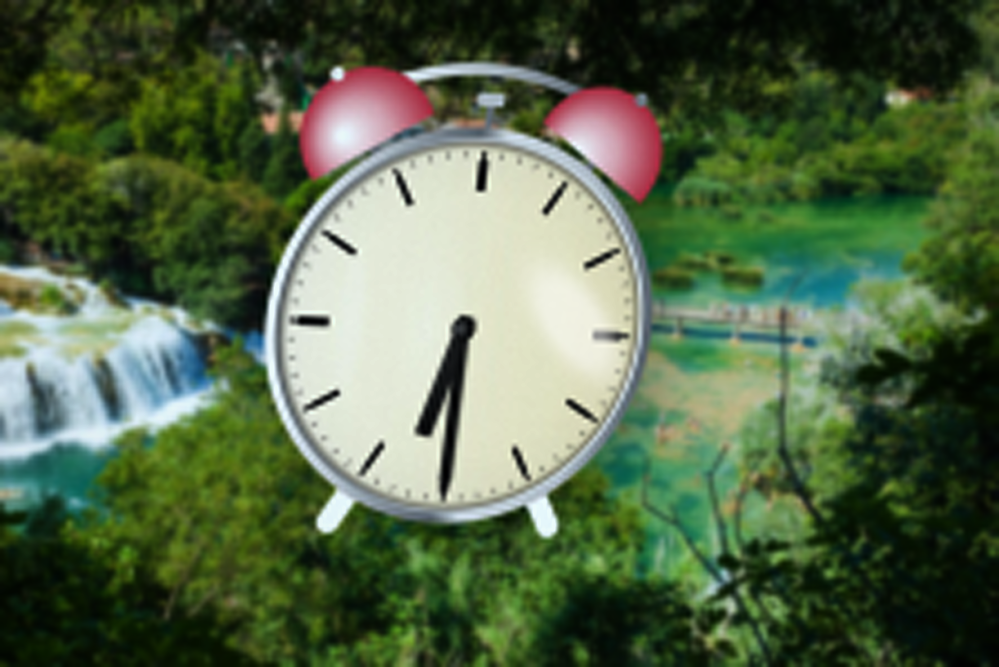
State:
6,30
